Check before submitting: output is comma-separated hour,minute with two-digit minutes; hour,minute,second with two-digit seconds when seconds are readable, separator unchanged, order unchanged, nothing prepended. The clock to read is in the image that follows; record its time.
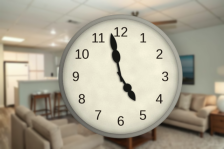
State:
4,58
